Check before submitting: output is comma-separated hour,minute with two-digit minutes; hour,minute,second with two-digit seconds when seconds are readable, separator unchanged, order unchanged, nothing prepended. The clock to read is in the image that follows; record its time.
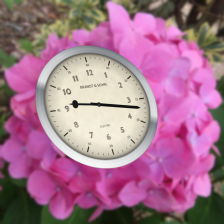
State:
9,17
